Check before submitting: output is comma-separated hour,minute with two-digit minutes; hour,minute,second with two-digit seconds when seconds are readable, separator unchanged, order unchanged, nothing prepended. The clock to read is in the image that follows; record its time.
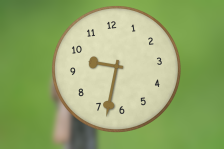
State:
9,33
